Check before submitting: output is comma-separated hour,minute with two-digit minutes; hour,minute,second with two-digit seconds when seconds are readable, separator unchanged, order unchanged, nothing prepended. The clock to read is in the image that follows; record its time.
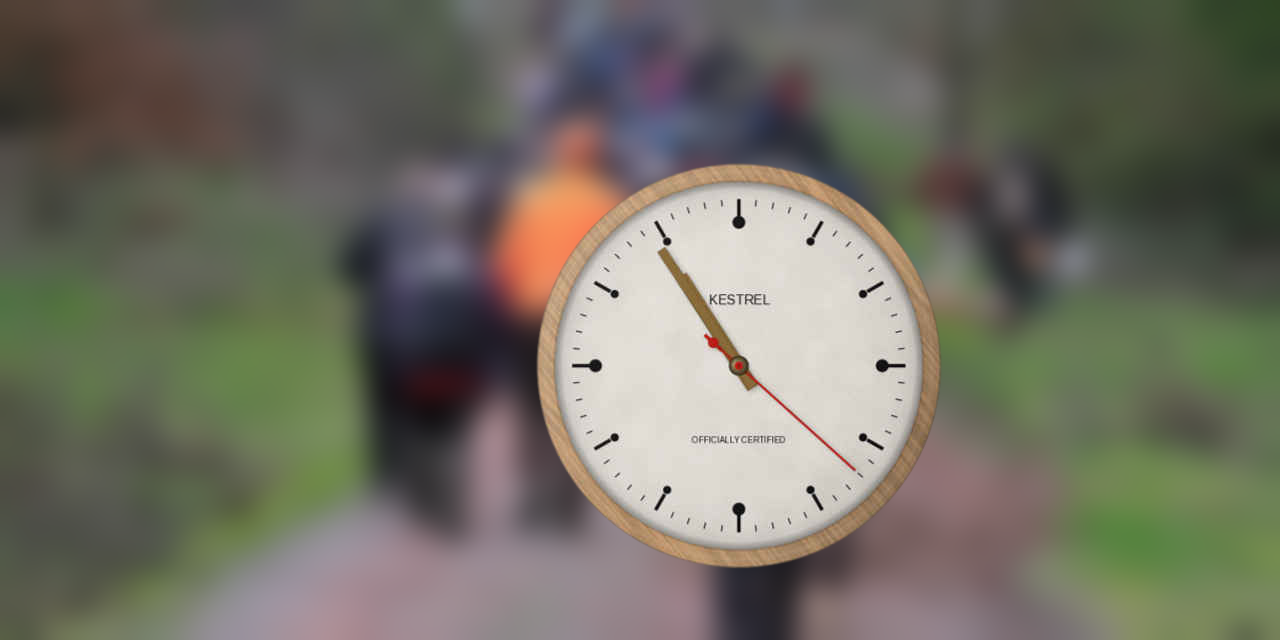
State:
10,54,22
